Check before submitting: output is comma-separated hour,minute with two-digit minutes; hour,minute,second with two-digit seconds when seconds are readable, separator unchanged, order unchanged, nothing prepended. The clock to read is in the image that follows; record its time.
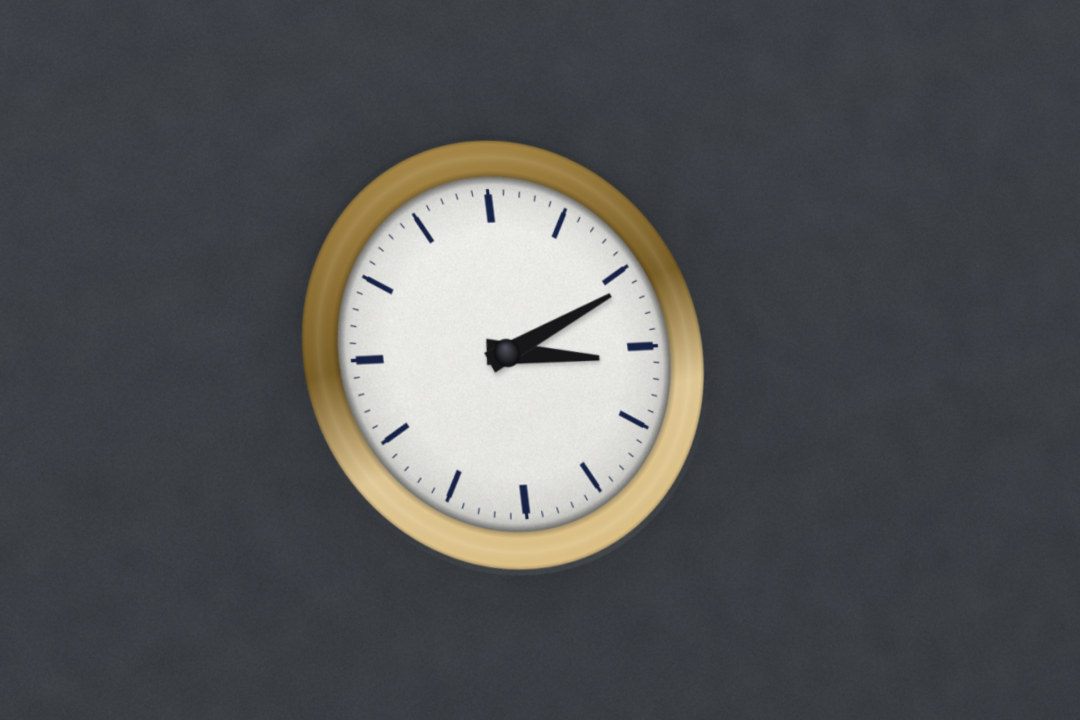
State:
3,11
